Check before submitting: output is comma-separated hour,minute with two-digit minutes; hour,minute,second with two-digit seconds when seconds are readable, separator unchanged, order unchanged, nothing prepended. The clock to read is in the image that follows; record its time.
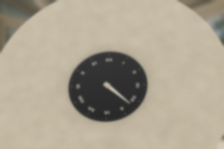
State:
4,22
